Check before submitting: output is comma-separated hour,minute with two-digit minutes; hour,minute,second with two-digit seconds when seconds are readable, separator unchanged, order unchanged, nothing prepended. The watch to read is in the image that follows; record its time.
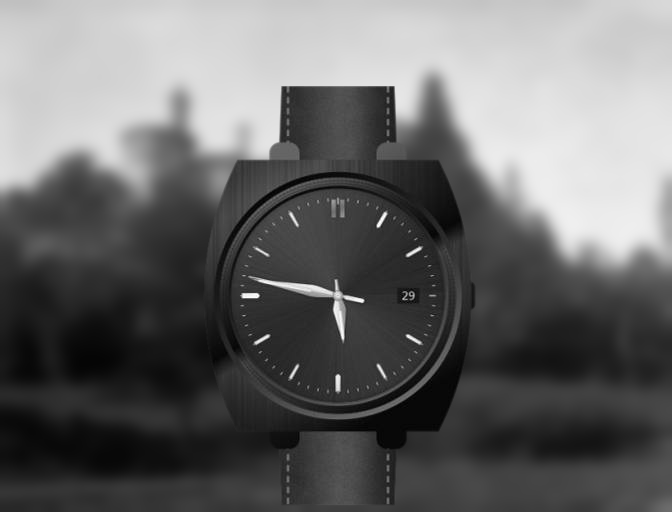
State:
5,46,47
